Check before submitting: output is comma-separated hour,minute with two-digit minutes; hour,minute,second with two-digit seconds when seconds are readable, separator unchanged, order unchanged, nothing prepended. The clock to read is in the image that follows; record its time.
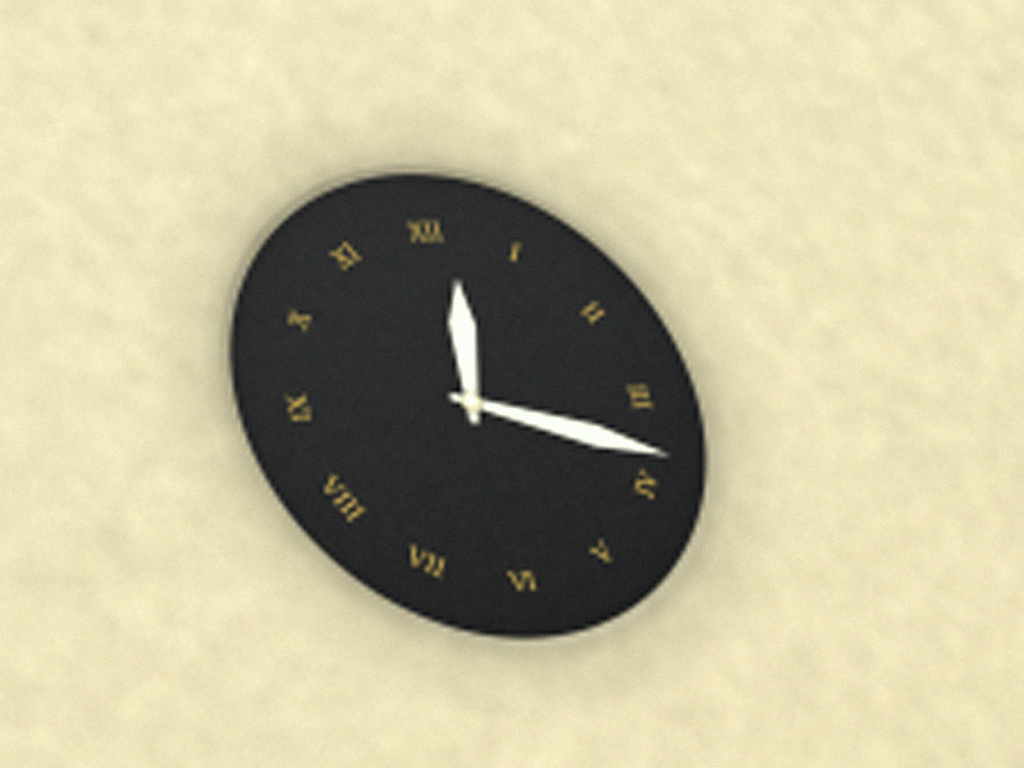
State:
12,18
